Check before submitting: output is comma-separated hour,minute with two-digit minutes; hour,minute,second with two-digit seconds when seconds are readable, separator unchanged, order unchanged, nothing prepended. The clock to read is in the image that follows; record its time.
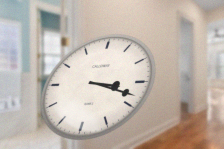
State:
3,18
